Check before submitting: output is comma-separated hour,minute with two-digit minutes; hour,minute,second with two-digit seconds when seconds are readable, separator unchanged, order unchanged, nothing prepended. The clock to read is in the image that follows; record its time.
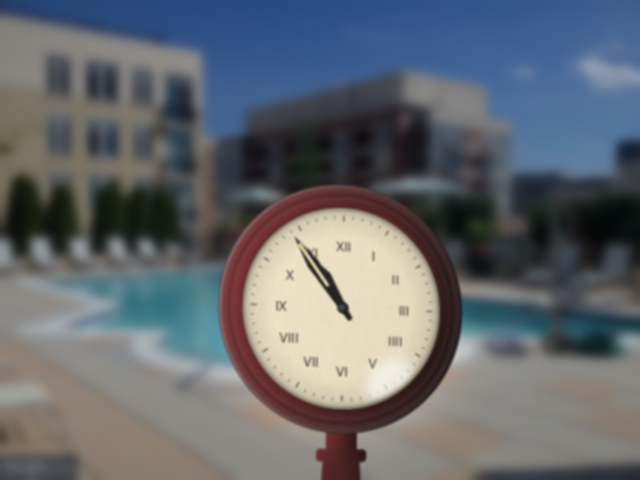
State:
10,54
